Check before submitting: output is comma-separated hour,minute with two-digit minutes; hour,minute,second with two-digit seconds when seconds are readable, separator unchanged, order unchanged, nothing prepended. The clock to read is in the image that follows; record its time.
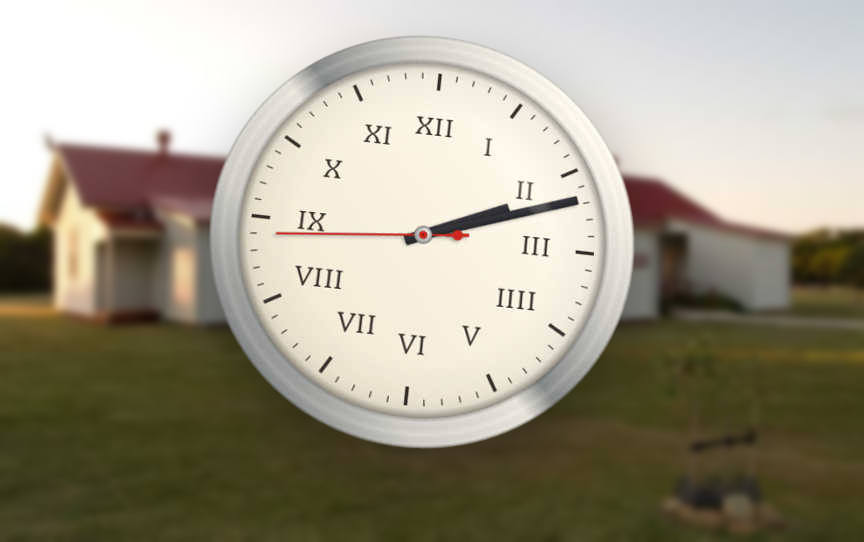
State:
2,11,44
